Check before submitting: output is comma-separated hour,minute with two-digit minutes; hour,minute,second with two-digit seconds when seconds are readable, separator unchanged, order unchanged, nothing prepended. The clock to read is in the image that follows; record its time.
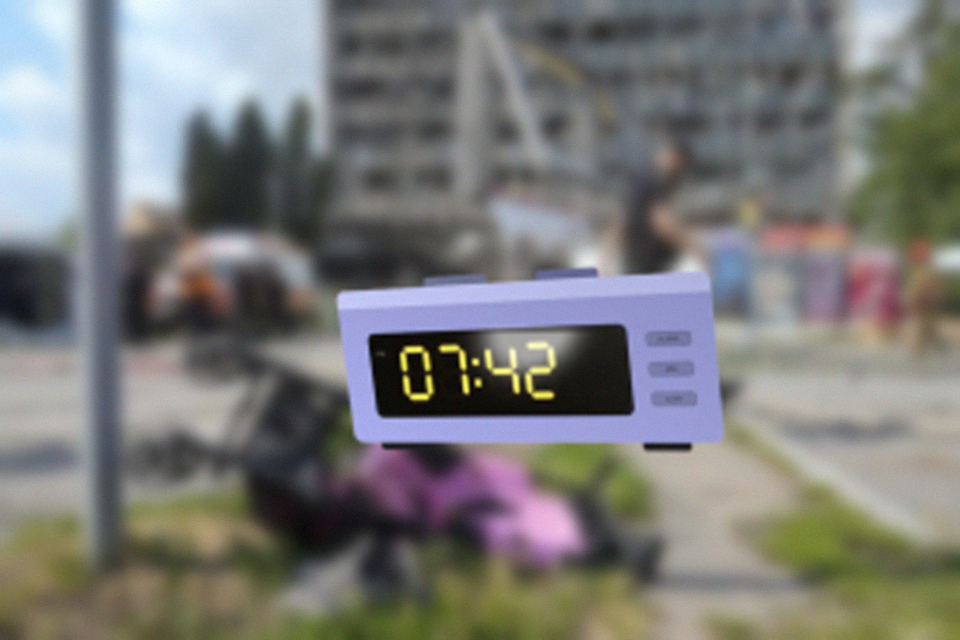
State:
7,42
